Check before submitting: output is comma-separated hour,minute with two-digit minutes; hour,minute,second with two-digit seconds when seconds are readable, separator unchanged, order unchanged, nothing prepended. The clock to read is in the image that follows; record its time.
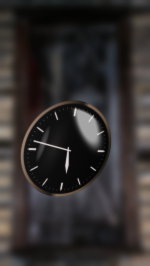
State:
5,47
